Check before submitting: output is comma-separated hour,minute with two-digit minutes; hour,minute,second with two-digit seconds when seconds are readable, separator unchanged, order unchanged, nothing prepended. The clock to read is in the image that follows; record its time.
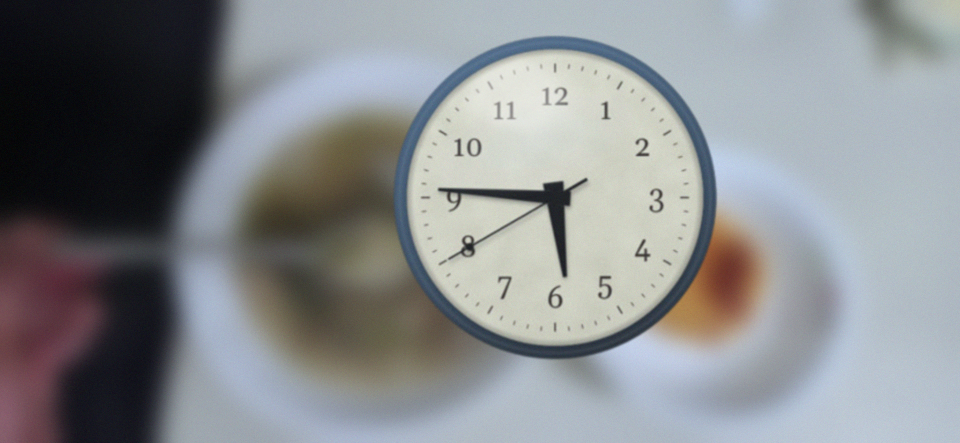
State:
5,45,40
